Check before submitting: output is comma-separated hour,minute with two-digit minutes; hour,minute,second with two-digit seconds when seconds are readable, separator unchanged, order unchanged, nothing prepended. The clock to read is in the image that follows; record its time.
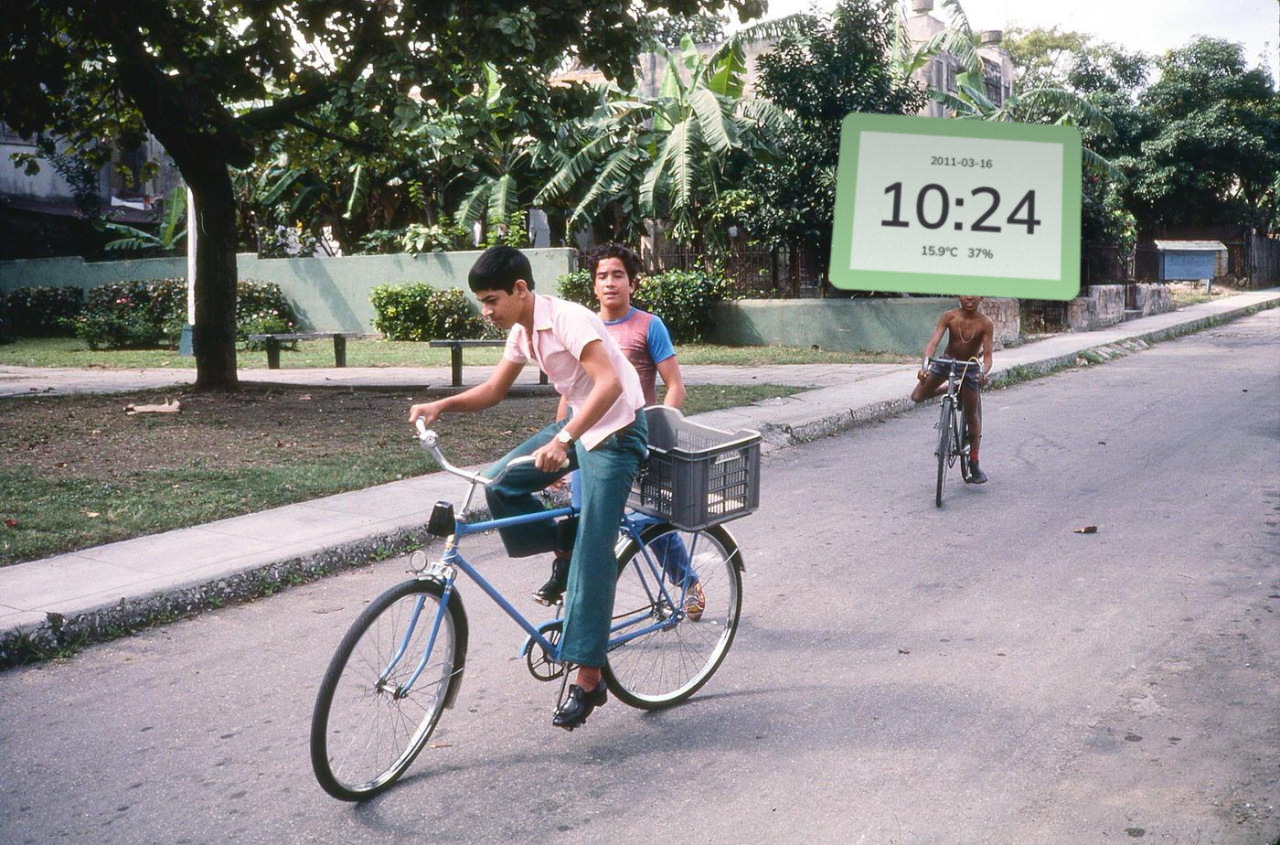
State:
10,24
